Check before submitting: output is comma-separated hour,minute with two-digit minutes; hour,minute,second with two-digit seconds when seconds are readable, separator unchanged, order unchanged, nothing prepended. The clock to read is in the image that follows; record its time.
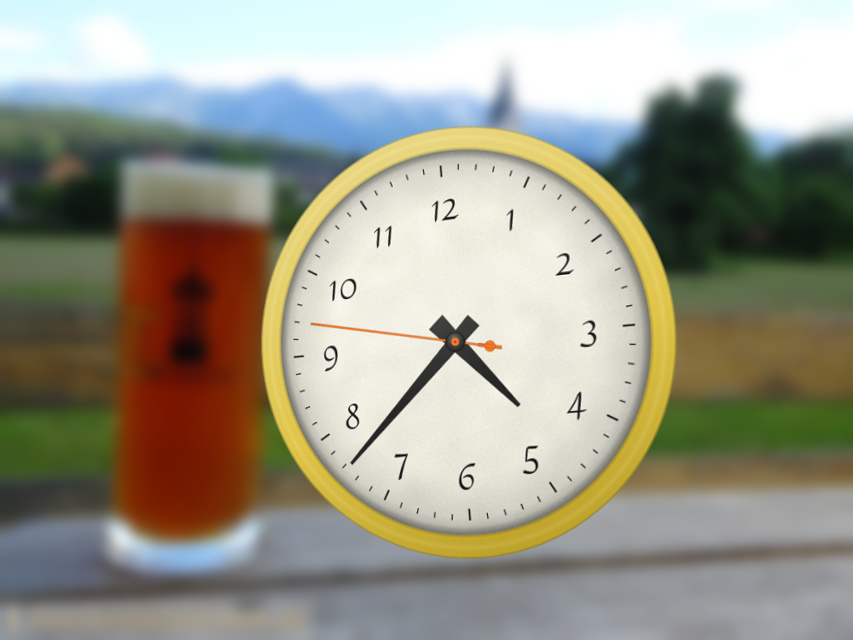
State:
4,37,47
